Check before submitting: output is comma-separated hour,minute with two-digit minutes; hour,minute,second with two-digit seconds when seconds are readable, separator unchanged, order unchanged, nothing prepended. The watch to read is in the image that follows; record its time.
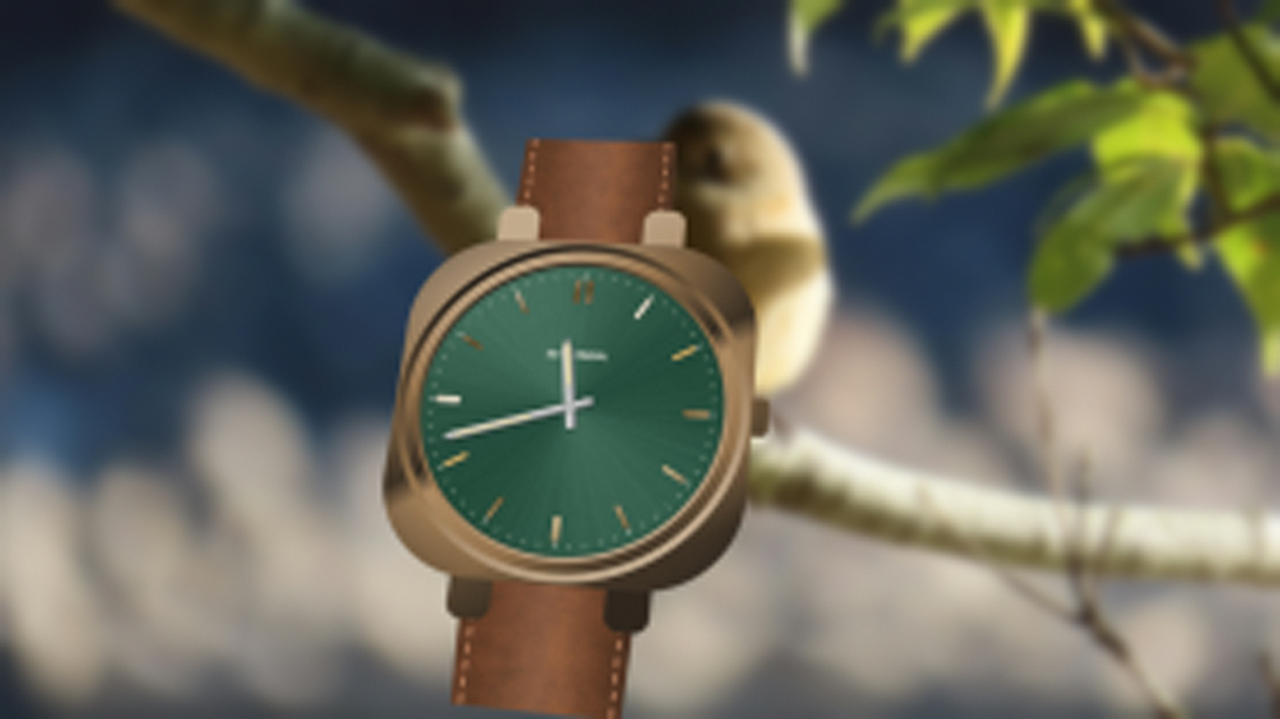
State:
11,42
